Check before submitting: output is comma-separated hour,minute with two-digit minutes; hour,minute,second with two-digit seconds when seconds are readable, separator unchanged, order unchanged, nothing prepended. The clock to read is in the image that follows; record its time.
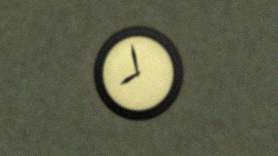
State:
7,58
